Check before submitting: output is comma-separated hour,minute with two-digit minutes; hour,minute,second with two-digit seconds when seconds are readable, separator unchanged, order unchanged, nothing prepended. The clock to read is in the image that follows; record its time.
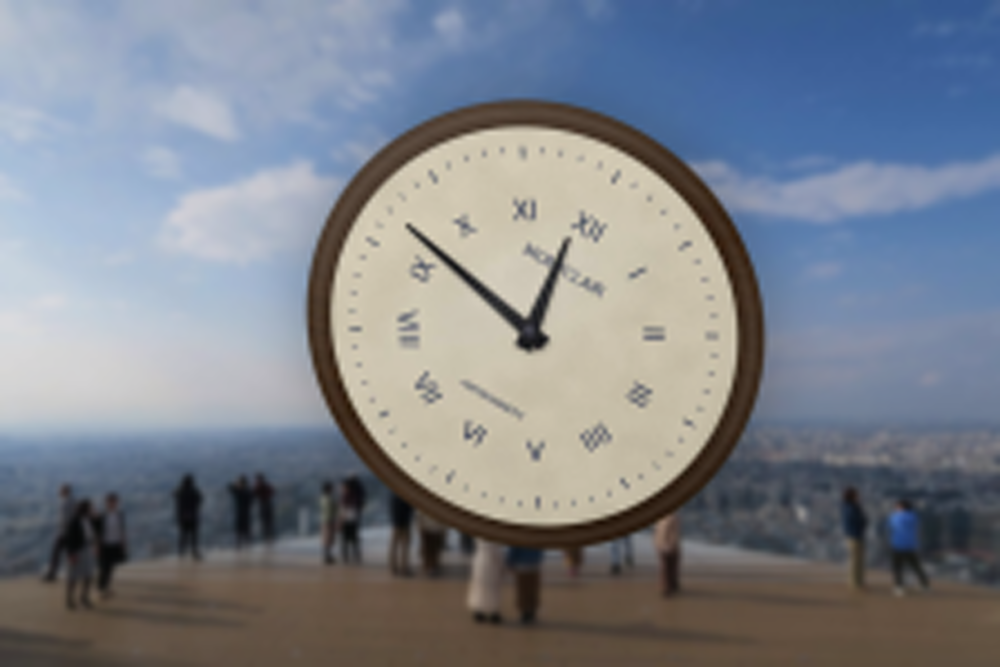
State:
11,47
